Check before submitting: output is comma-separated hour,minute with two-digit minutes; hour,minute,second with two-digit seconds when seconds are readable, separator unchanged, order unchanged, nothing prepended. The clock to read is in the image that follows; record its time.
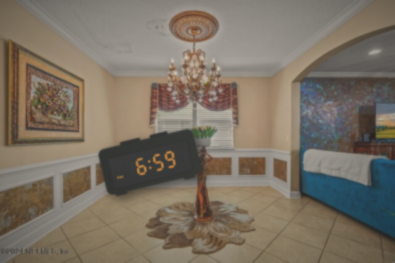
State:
6,59
